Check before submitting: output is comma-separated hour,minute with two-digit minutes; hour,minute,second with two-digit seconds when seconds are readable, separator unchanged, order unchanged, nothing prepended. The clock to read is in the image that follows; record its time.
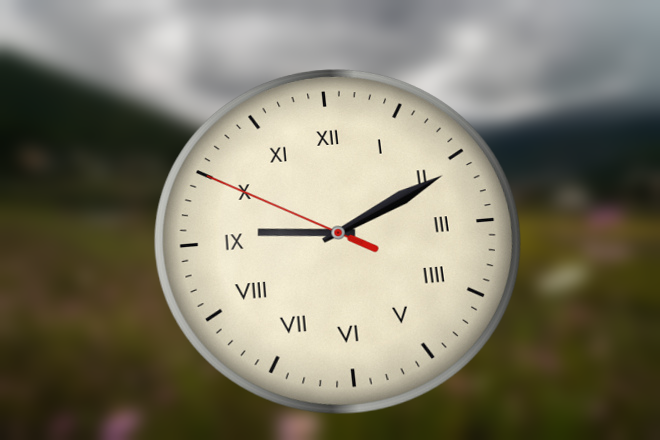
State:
9,10,50
